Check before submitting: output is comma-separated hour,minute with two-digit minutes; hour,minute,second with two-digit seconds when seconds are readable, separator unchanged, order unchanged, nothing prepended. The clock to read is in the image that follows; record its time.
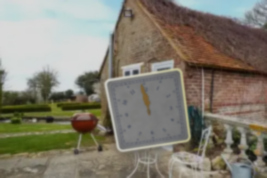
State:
11,59
